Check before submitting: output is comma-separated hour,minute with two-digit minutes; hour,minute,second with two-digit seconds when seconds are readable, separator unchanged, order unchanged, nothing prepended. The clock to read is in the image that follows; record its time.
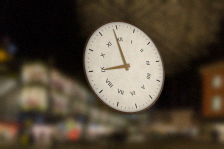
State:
8,59
